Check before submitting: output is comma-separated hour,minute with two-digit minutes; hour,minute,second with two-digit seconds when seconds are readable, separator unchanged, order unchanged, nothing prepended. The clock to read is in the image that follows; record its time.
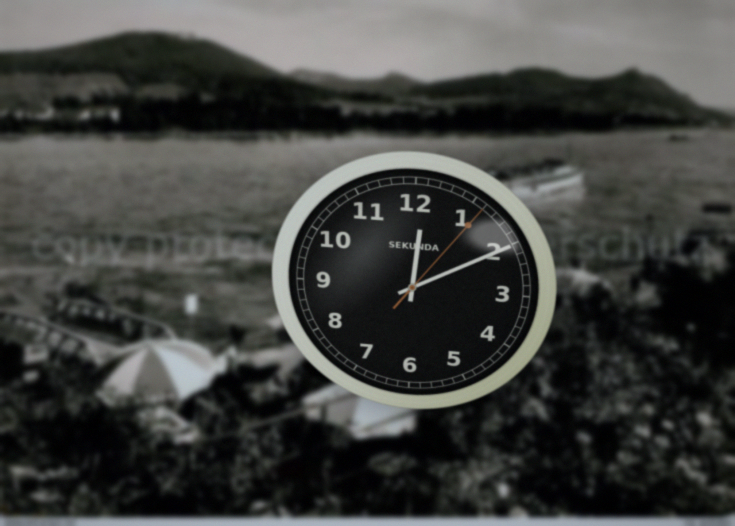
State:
12,10,06
